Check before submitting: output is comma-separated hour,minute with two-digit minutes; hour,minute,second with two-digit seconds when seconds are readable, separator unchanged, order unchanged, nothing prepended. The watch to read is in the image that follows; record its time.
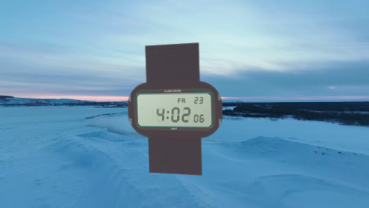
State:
4,02,06
